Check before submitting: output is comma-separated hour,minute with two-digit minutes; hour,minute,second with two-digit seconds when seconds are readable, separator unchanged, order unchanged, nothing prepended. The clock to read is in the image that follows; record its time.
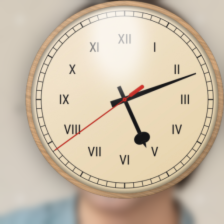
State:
5,11,39
